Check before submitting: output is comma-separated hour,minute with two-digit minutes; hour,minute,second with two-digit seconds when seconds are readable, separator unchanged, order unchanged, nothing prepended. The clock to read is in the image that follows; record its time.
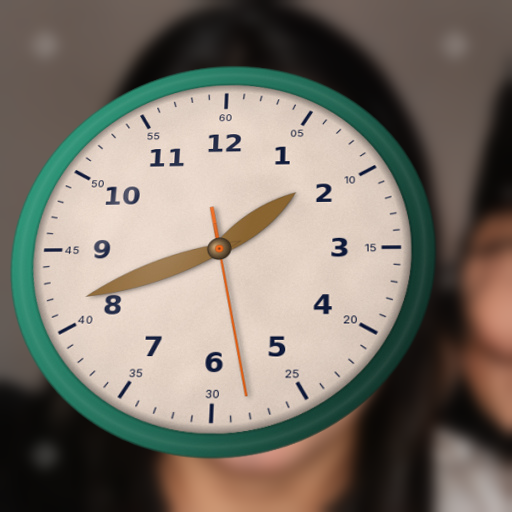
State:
1,41,28
